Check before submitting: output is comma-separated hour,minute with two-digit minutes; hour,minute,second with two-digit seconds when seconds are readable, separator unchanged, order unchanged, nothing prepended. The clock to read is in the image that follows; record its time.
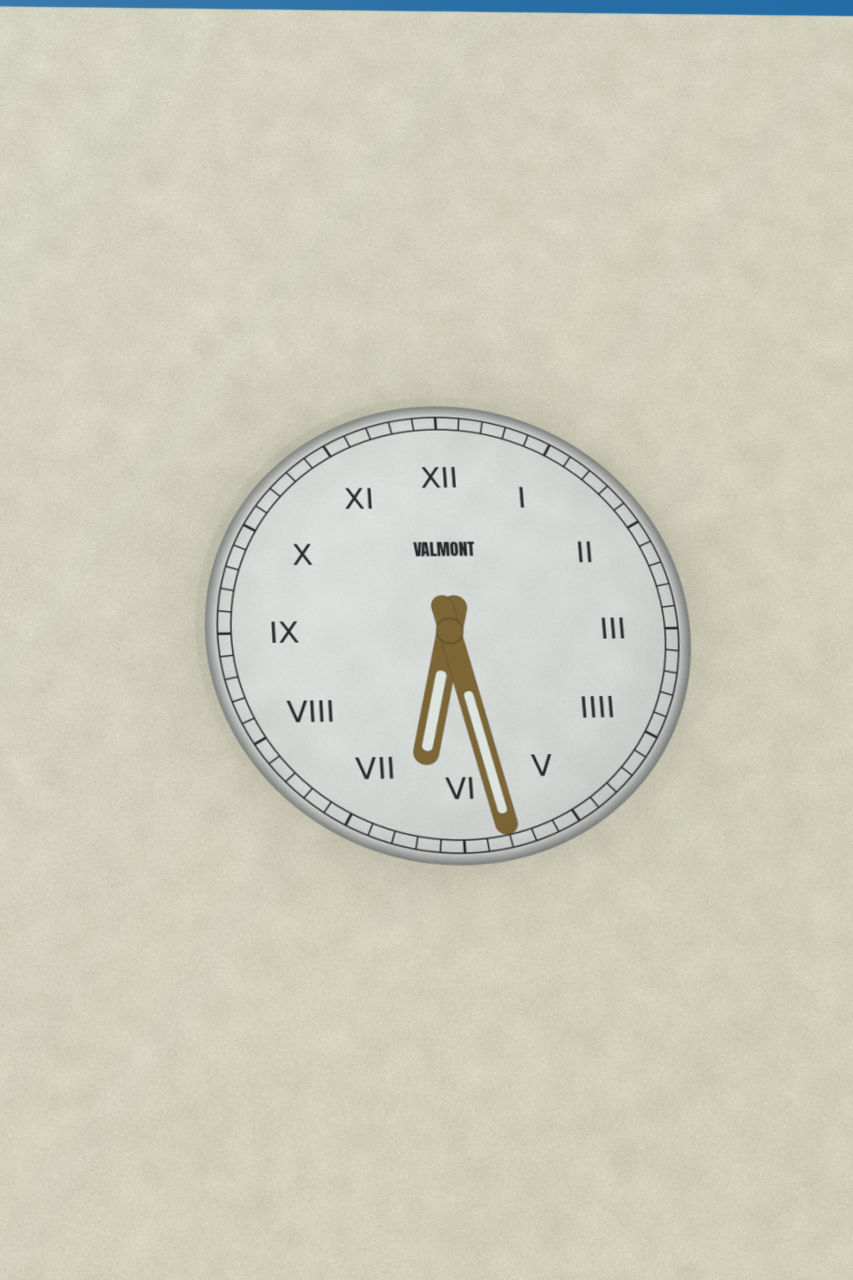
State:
6,28
